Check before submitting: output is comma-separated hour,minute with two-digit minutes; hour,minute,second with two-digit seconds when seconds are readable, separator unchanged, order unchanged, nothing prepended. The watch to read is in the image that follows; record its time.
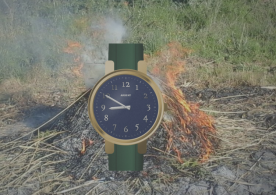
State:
8,50
